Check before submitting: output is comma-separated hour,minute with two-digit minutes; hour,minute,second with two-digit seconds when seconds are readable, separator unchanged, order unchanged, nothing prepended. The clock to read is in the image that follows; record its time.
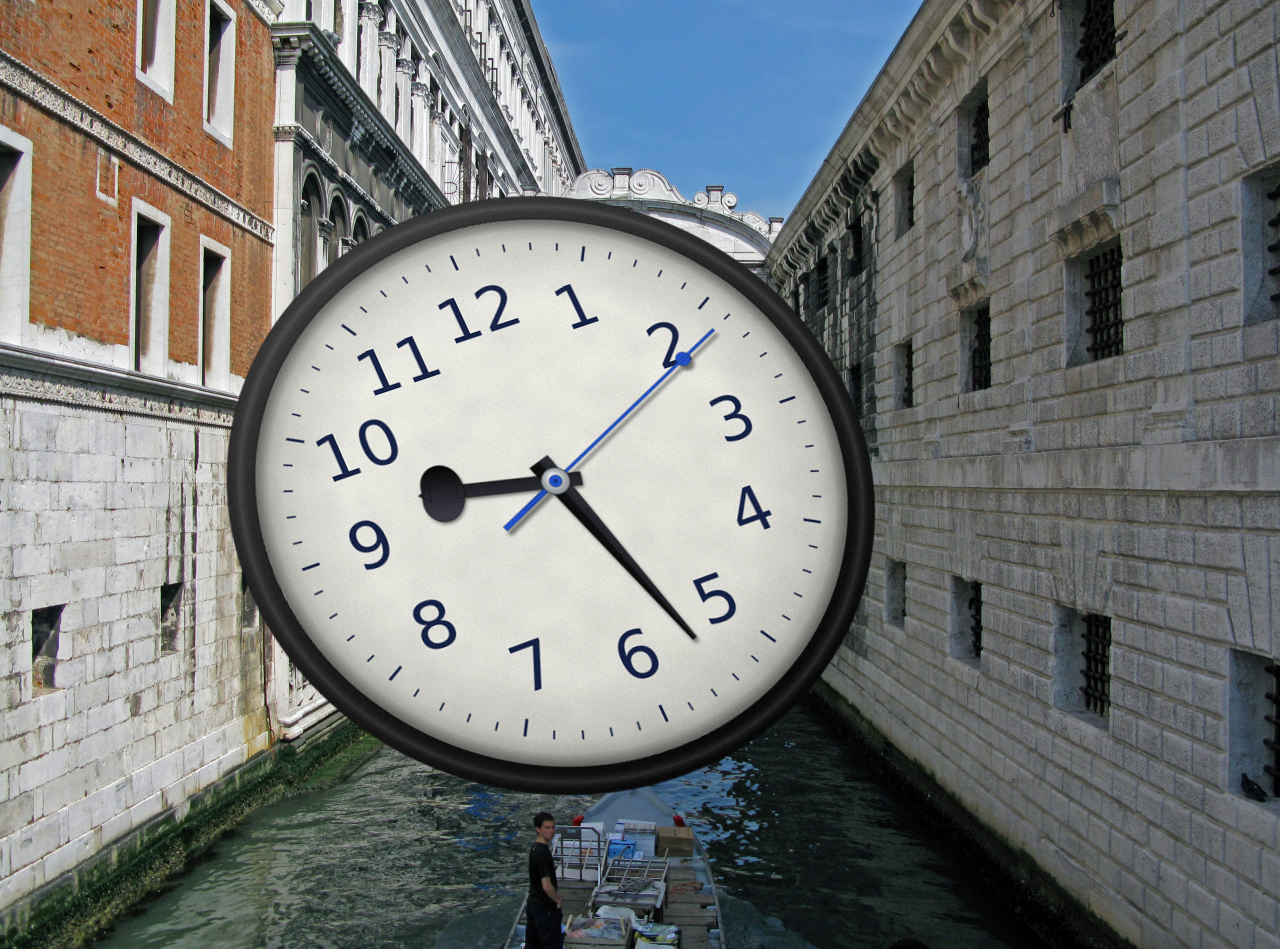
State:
9,27,11
